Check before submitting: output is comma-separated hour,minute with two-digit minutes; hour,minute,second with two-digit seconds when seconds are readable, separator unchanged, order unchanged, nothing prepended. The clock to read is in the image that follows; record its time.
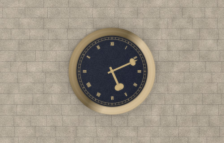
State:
5,11
